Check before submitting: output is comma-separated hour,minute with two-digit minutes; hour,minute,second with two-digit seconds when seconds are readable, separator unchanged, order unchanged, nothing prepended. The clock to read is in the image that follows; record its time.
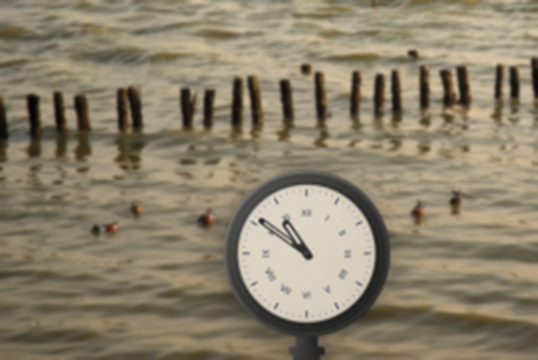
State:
10,51
